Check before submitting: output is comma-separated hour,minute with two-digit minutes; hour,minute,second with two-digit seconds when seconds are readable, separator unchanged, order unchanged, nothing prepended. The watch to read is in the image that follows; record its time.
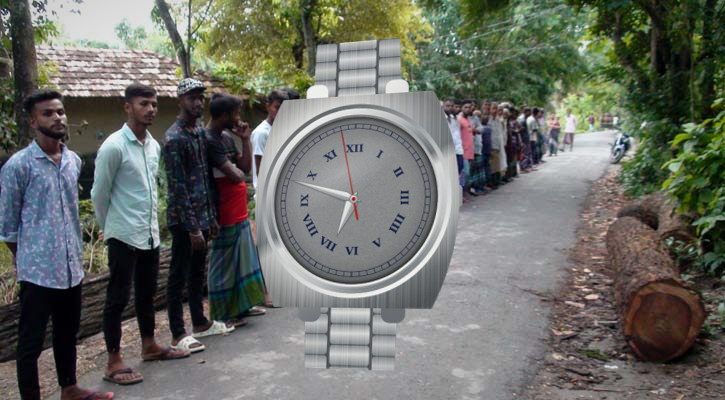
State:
6,47,58
